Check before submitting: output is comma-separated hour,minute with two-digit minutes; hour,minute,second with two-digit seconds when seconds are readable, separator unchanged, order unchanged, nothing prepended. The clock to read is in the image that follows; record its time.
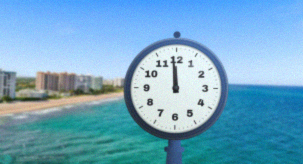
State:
11,59
